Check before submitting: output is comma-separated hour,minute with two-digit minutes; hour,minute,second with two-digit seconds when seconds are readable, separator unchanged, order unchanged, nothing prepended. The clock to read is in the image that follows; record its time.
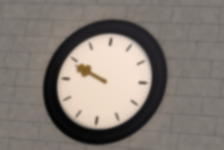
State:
9,49
